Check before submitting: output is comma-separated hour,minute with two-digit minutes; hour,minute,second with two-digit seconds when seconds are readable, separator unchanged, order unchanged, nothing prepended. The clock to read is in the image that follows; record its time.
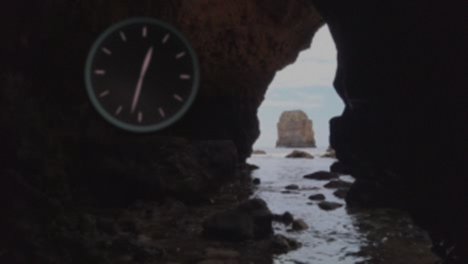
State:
12,32
